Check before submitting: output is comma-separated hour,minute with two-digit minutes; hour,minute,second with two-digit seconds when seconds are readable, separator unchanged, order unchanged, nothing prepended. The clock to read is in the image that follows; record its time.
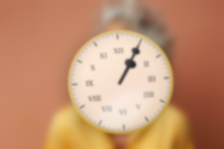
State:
1,05
